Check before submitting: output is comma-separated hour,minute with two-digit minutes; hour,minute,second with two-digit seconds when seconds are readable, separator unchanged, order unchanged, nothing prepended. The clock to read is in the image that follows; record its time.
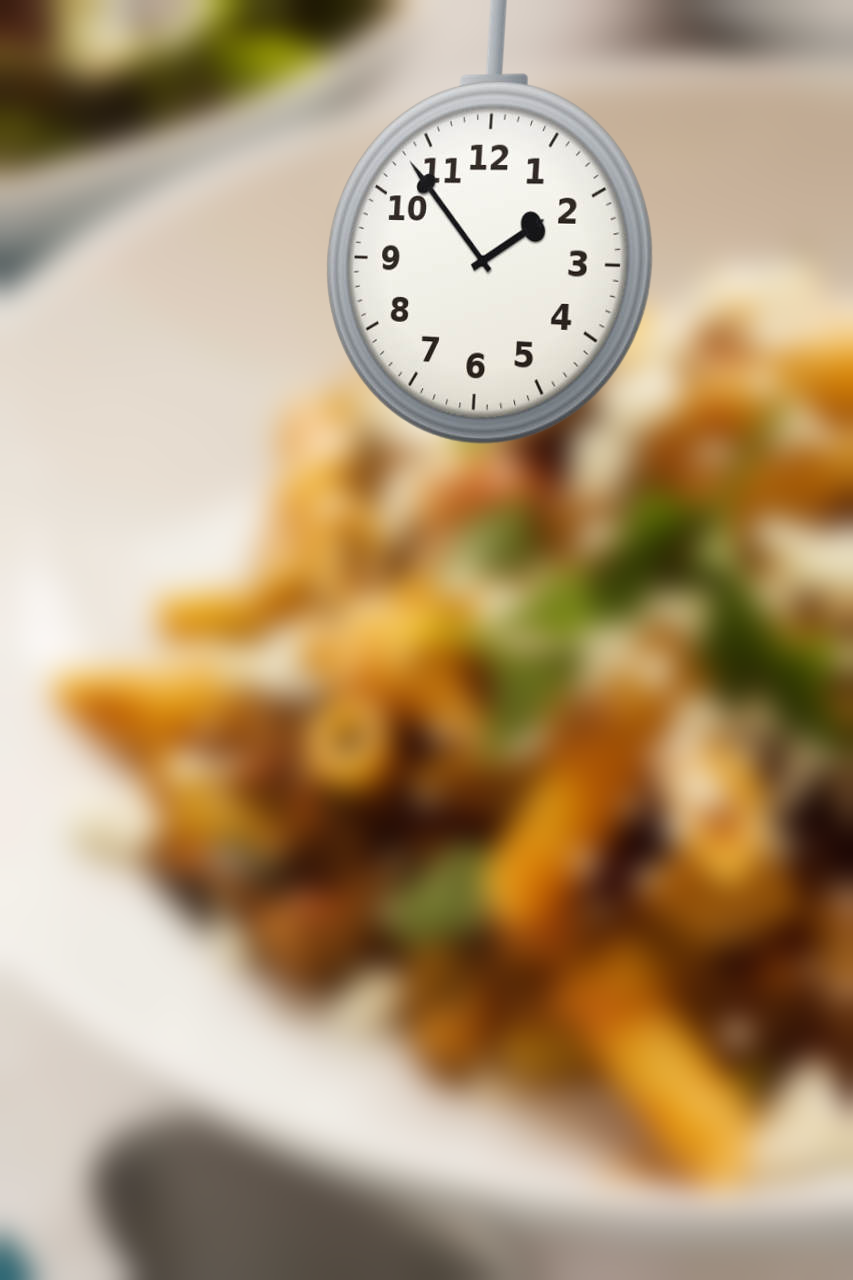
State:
1,53
